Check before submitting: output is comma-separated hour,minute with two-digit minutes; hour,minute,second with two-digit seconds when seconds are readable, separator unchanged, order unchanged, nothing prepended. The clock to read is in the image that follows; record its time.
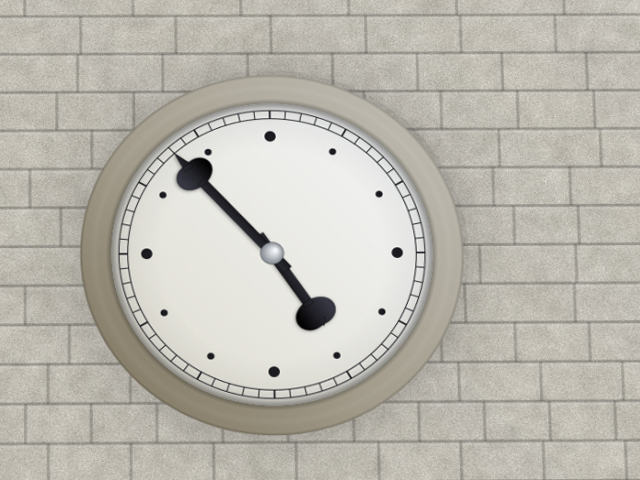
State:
4,53
